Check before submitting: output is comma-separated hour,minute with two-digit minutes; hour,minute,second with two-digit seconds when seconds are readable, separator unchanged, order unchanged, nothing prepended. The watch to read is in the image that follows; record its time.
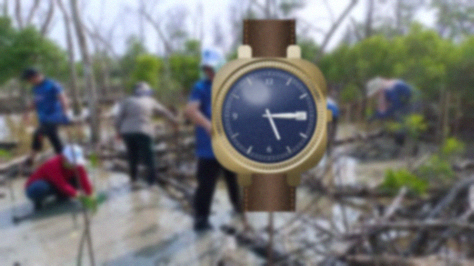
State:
5,15
